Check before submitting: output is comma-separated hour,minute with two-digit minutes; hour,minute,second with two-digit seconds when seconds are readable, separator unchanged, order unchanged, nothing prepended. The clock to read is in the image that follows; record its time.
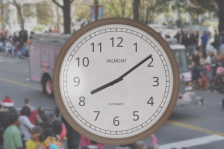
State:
8,09
